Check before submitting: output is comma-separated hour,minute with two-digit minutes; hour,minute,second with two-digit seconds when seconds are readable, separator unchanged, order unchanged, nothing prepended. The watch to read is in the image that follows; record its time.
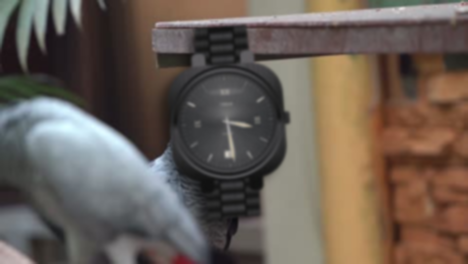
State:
3,29
